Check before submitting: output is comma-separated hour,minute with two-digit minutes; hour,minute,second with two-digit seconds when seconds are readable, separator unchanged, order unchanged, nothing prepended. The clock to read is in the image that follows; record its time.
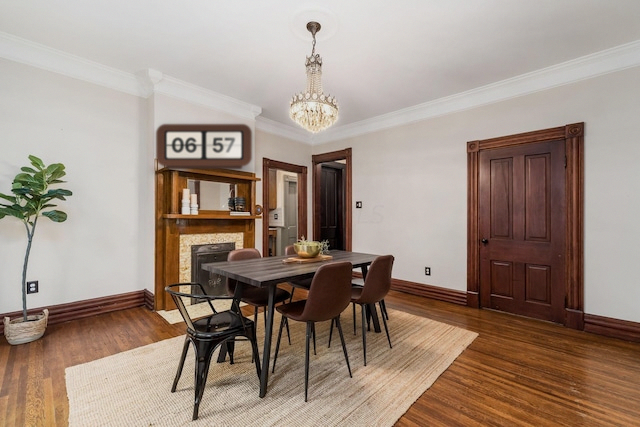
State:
6,57
